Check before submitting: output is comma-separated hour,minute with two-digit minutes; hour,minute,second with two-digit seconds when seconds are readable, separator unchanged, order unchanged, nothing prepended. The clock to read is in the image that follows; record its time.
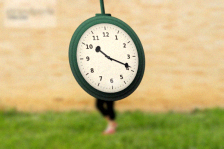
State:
10,19
